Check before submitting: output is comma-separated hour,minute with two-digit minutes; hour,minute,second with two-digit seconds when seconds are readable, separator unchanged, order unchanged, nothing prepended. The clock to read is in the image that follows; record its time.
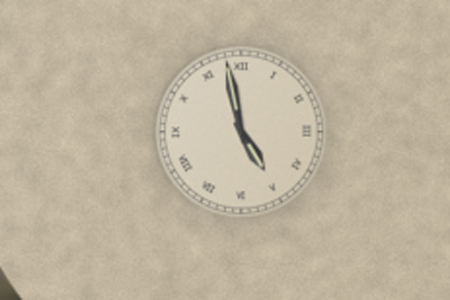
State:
4,58
